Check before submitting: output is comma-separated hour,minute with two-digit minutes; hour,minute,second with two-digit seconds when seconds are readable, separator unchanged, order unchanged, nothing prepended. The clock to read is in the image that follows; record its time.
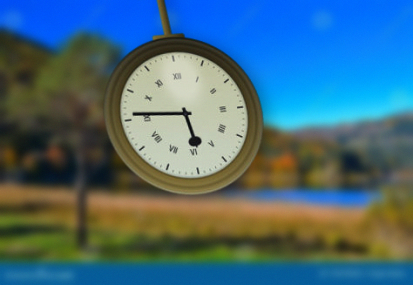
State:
5,46
